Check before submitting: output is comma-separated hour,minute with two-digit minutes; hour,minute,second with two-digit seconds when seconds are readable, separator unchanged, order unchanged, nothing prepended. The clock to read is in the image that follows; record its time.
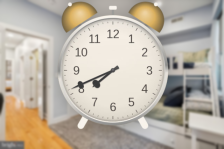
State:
7,41
